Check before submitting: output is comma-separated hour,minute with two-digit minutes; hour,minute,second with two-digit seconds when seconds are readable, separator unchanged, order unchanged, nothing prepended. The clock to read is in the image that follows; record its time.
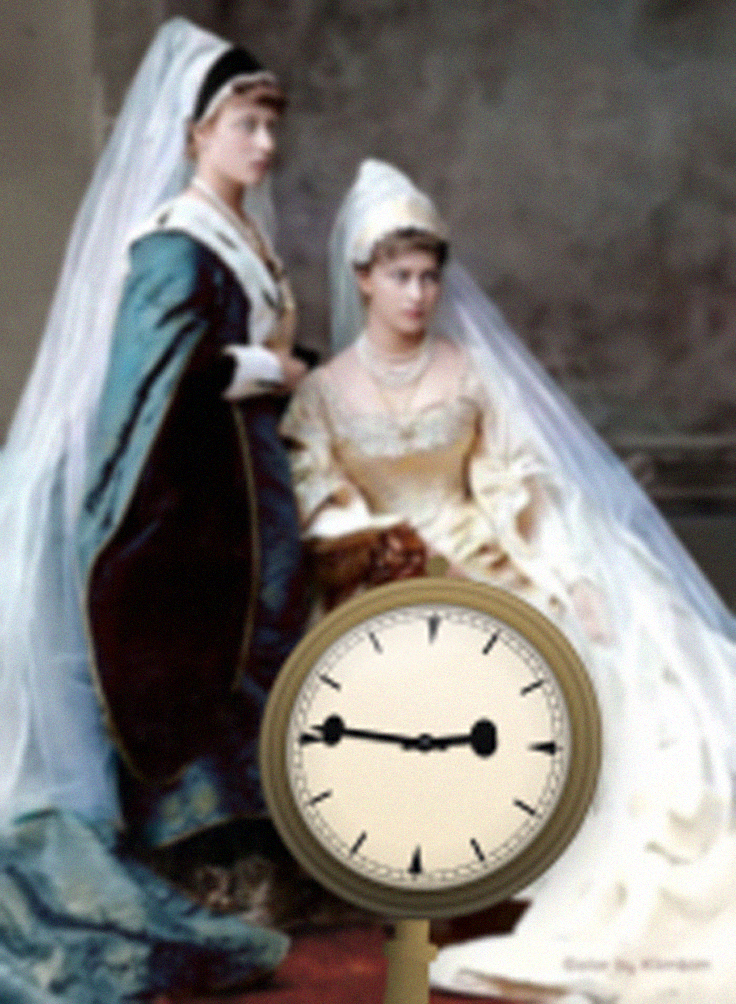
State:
2,46
